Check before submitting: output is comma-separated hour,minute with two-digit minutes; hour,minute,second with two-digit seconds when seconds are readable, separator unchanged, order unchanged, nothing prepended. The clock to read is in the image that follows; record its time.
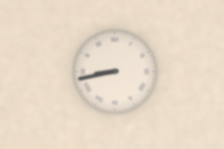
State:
8,43
